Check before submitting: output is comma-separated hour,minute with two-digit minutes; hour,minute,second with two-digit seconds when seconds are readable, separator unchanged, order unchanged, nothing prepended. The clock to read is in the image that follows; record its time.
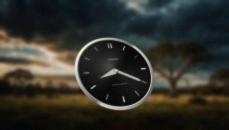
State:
8,20
